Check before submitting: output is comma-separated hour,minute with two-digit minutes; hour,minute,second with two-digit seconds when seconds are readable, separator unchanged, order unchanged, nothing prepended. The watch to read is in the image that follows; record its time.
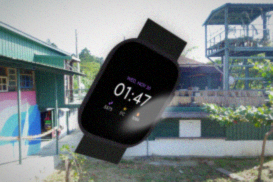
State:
1,47
